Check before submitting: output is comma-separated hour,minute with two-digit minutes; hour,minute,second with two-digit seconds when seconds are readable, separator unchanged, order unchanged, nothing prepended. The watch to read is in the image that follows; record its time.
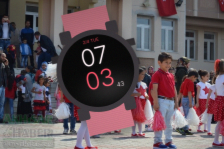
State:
7,03
